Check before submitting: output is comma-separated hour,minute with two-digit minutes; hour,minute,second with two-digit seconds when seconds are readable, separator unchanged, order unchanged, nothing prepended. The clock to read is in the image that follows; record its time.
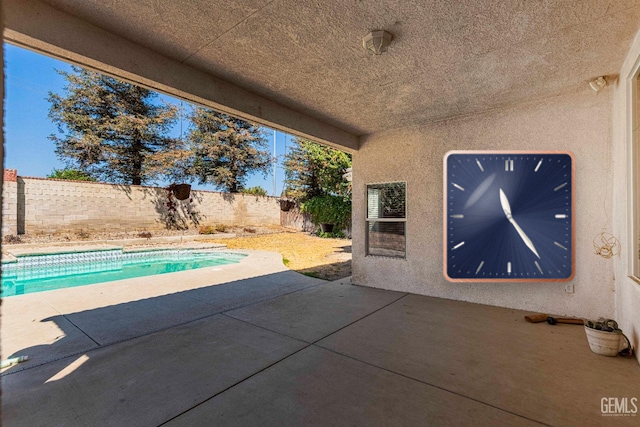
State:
11,24
